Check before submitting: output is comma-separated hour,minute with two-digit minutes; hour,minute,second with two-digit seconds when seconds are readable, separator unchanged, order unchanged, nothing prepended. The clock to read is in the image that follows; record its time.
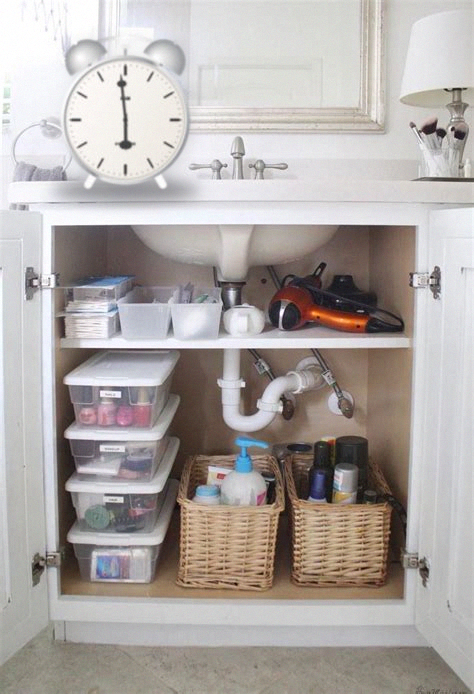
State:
5,59
